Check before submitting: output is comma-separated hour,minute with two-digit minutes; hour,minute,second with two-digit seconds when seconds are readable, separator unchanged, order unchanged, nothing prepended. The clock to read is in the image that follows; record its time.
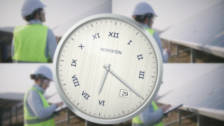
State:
6,20
